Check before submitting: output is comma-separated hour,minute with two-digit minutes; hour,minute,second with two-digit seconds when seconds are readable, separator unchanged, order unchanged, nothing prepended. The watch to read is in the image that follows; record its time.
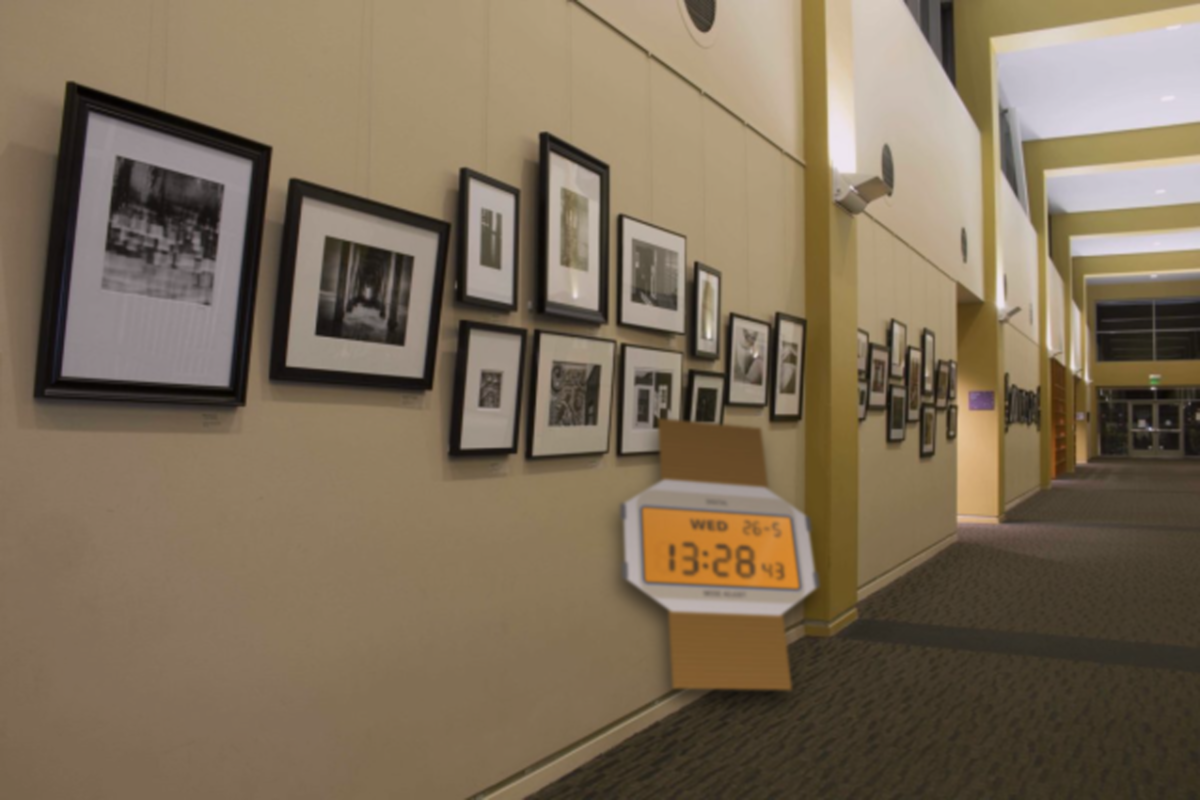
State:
13,28
